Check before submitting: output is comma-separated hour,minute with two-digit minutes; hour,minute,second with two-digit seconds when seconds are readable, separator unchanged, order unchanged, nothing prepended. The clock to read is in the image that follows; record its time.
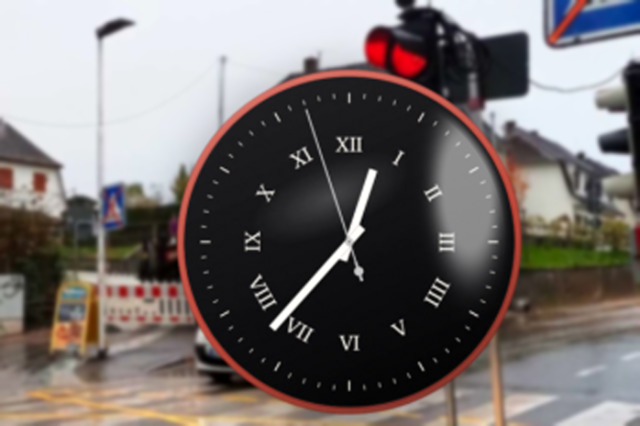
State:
12,36,57
